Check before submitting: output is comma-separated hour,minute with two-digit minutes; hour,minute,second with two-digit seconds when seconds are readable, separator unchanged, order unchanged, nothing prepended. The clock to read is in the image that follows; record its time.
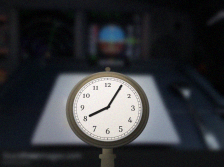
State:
8,05
